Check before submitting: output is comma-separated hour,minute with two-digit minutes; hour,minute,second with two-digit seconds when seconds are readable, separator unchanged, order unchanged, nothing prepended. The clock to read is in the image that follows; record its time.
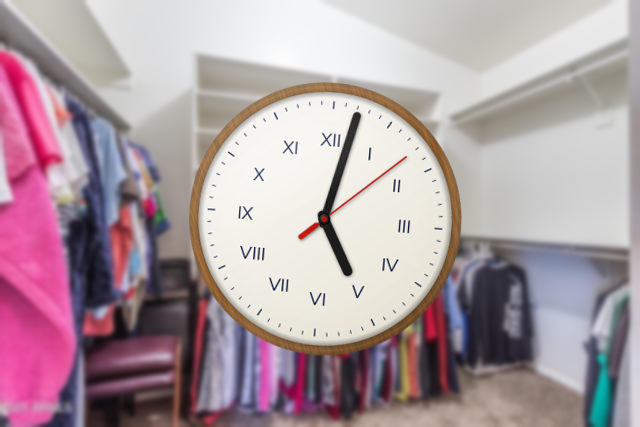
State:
5,02,08
